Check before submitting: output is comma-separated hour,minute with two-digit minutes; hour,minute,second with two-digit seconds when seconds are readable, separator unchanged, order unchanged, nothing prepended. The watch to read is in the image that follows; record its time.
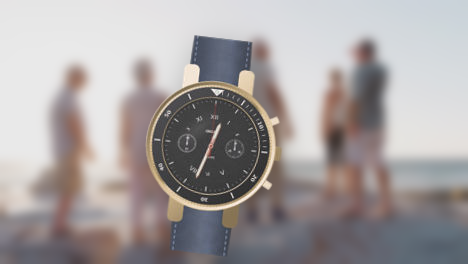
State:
12,33
